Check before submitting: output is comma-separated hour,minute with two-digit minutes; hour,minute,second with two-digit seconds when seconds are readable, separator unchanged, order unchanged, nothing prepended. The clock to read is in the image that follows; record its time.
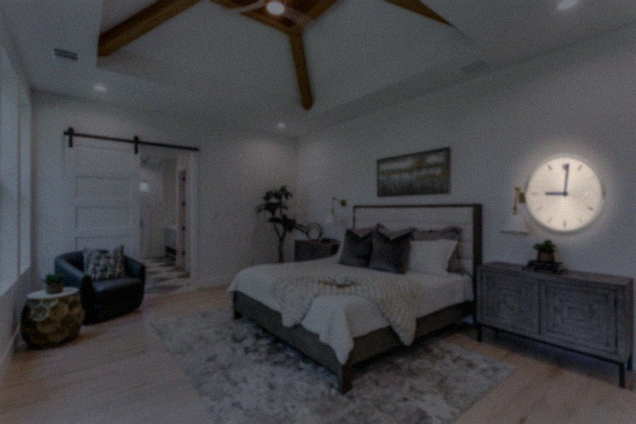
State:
9,01
